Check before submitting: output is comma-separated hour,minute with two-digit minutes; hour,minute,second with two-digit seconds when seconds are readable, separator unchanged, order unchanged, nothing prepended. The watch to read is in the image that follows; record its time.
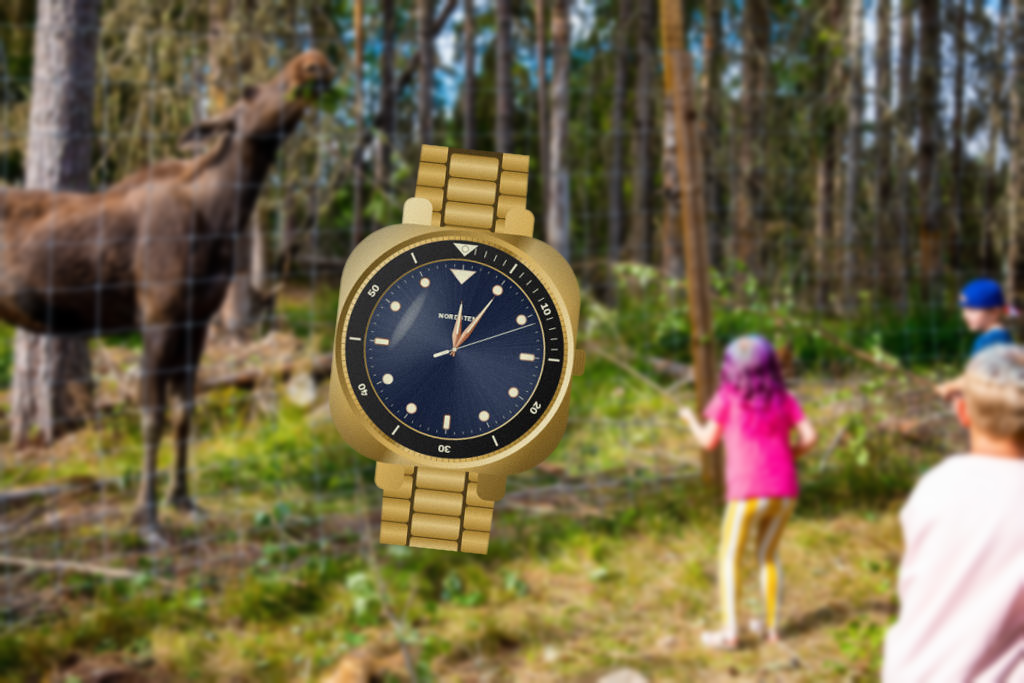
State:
12,05,11
